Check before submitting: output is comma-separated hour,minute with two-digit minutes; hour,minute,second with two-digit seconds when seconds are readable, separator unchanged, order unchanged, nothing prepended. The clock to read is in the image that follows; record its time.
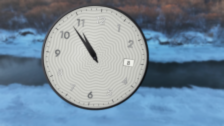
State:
10,53
